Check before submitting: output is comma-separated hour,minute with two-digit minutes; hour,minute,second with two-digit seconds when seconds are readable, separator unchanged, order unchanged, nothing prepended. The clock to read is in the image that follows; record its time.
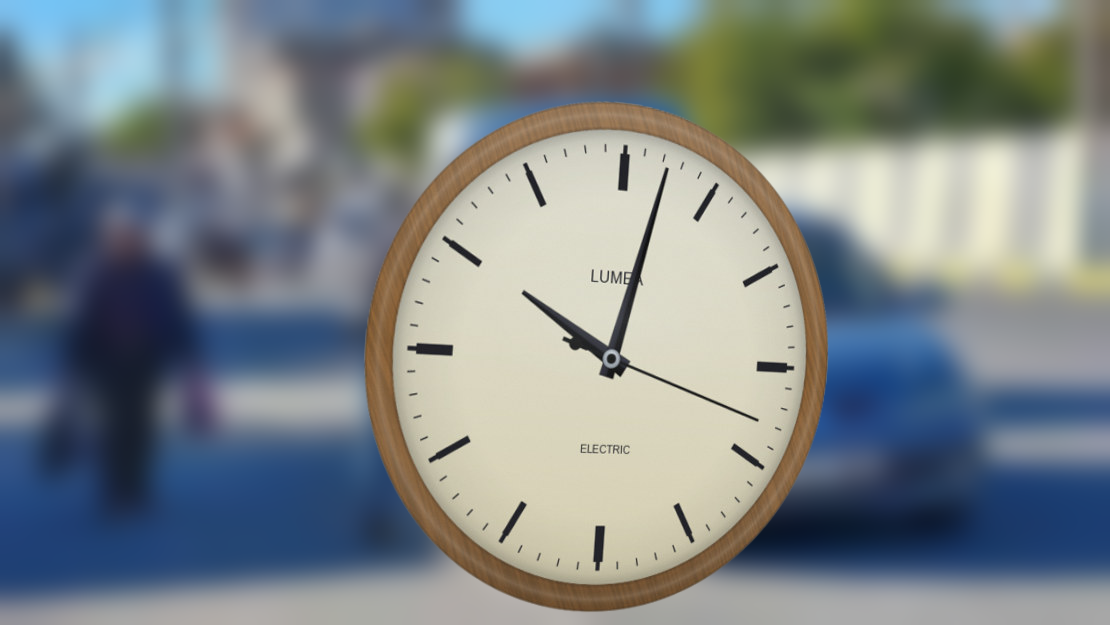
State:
10,02,18
